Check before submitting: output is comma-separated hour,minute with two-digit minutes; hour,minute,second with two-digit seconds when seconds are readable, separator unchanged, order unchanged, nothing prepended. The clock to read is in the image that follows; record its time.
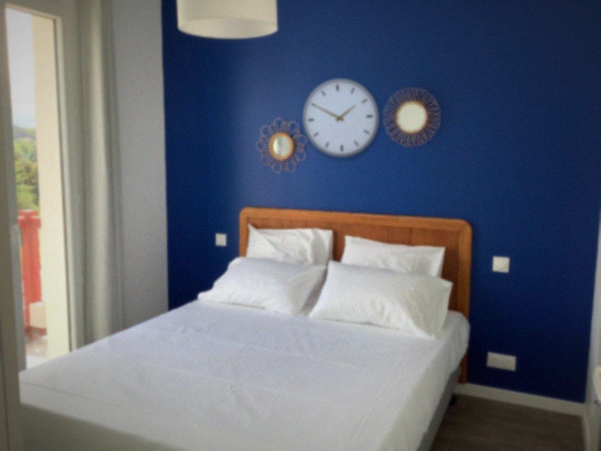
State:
1,50
